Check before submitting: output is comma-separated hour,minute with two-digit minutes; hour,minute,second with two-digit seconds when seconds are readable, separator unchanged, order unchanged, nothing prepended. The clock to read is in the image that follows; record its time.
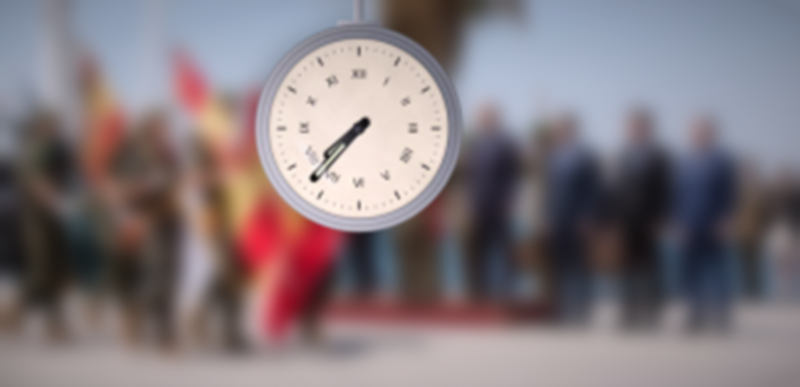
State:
7,37
